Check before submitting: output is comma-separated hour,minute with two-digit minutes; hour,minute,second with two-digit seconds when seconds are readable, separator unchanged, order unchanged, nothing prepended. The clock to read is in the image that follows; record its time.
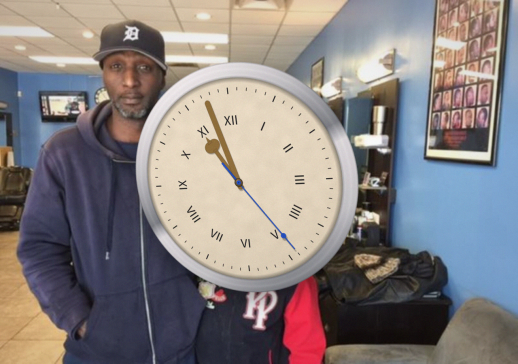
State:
10,57,24
